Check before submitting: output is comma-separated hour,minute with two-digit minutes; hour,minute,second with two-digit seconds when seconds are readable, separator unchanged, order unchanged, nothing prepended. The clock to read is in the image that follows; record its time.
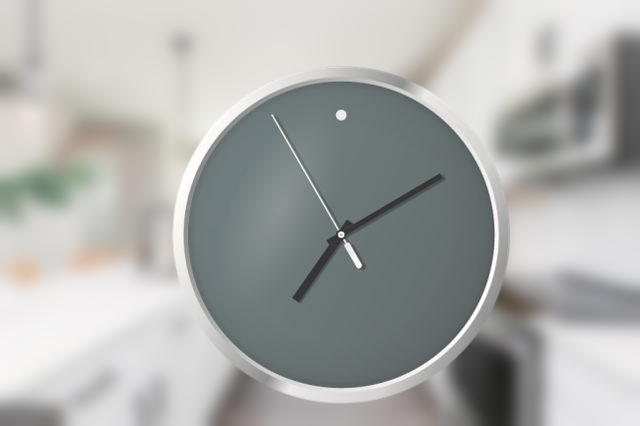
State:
7,09,55
